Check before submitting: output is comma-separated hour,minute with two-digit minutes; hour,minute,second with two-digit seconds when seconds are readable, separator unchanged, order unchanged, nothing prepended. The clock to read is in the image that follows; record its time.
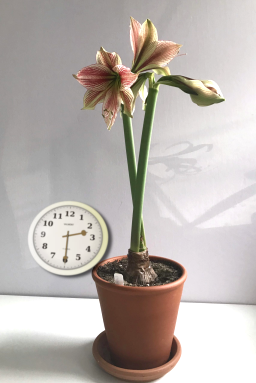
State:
2,30
